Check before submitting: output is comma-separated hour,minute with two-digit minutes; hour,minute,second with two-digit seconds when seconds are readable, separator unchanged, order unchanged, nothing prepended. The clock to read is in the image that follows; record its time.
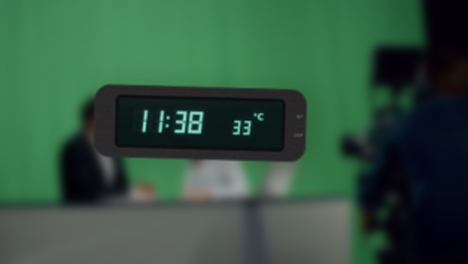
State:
11,38
